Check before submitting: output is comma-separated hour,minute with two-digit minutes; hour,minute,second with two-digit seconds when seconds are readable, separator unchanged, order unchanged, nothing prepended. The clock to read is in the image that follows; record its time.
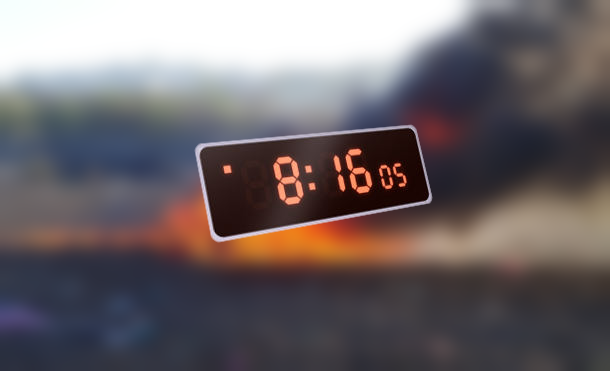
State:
8,16,05
